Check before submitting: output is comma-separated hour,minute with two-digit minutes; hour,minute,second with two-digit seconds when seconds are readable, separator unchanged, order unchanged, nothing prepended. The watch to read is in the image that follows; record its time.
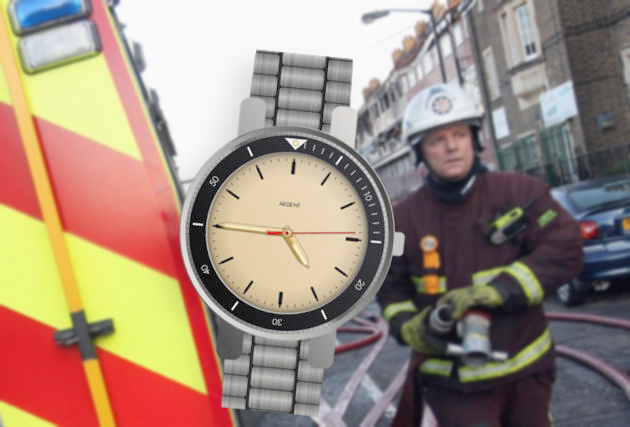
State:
4,45,14
